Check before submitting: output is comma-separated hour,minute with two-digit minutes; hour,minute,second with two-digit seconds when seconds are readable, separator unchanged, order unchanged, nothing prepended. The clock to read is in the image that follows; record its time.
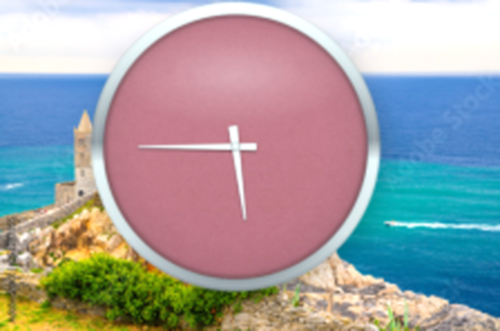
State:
5,45
